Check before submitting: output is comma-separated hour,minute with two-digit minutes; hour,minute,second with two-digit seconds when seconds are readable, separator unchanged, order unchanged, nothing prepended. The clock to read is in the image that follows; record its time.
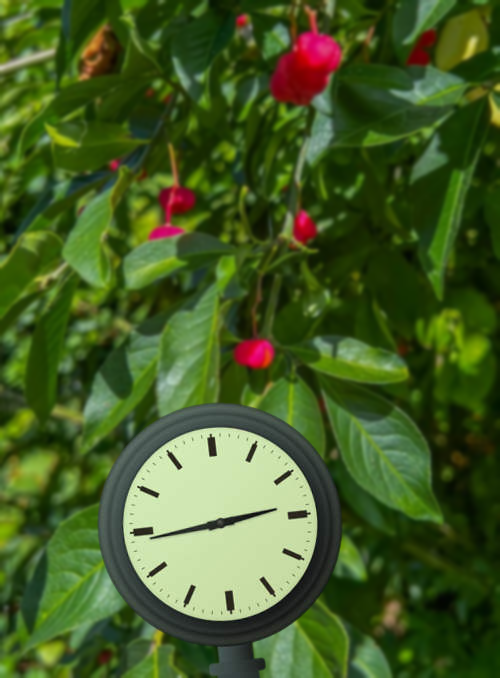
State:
2,44
